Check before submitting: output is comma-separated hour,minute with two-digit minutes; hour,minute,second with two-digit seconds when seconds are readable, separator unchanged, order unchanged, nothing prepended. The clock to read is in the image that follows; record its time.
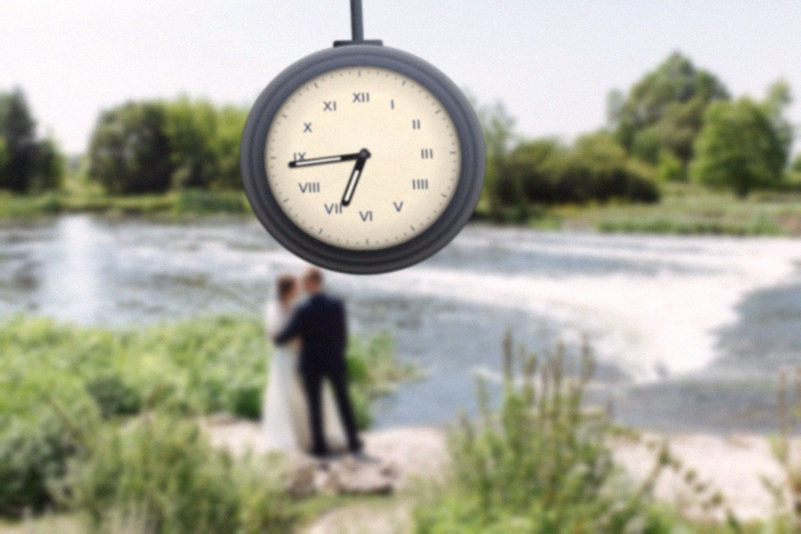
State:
6,44
